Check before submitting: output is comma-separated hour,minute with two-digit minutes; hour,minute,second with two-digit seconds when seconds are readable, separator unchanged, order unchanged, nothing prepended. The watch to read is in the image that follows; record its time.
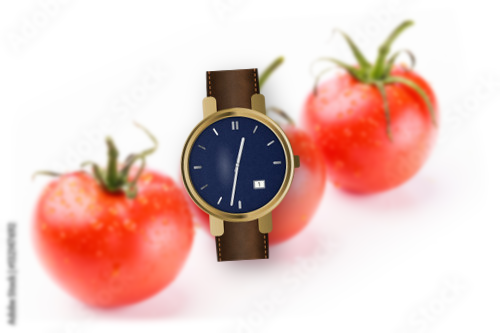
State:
12,32
